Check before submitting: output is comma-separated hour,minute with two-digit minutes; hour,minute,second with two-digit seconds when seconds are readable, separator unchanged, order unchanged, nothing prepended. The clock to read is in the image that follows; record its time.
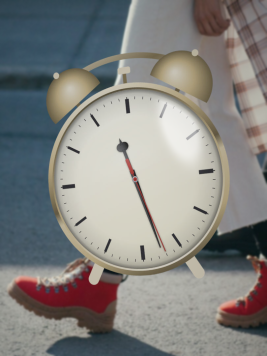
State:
11,27,27
